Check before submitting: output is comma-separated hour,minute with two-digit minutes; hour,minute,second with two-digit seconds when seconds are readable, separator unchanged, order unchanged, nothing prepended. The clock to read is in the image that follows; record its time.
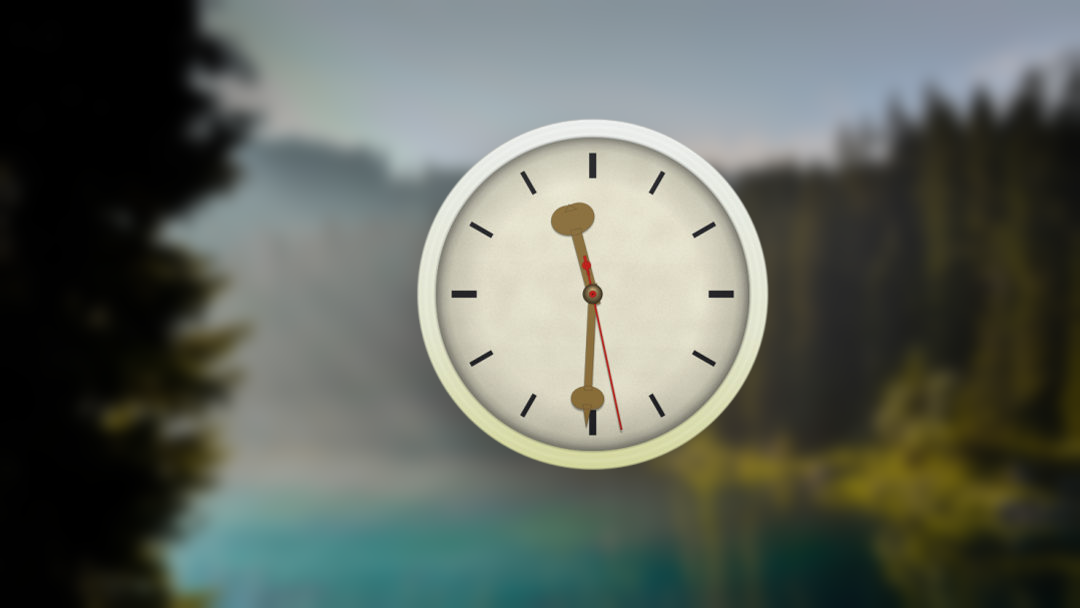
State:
11,30,28
